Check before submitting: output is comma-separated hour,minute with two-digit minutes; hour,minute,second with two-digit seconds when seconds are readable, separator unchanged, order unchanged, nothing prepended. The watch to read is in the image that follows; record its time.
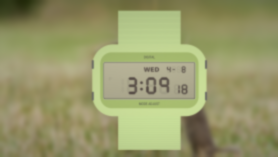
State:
3,09,18
